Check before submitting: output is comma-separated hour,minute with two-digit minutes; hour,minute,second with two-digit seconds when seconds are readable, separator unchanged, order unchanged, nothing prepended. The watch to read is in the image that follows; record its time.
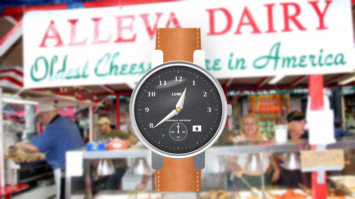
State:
12,39
